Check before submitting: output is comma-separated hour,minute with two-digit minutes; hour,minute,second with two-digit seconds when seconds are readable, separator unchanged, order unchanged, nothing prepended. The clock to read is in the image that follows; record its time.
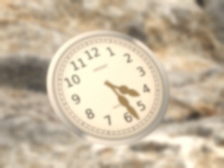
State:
4,28
